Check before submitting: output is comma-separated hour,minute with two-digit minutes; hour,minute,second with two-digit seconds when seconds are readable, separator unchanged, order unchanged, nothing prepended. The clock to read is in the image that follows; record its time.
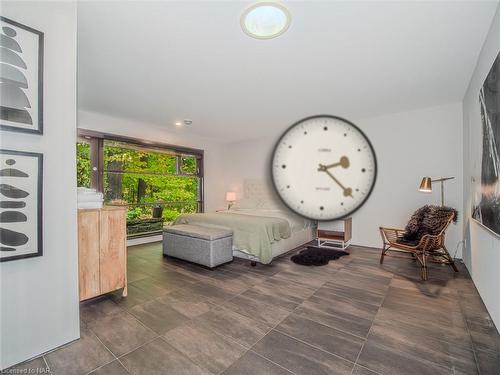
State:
2,22
